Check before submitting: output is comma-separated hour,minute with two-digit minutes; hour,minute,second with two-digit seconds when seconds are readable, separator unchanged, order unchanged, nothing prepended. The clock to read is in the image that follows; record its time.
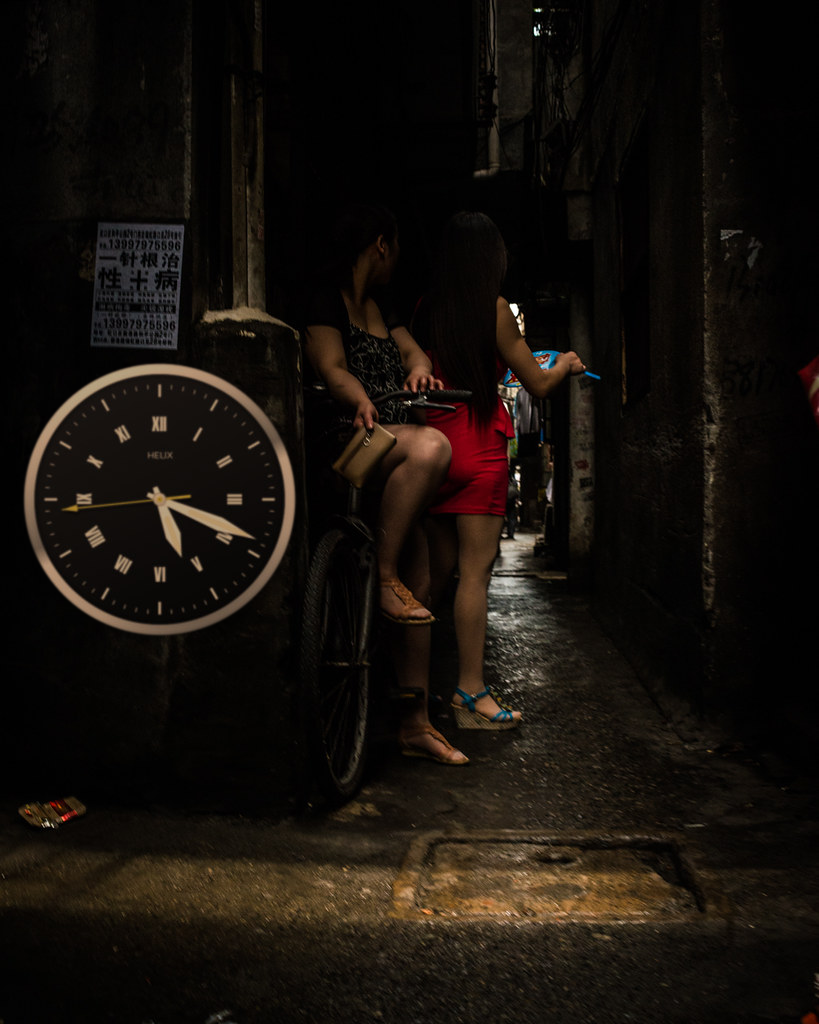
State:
5,18,44
